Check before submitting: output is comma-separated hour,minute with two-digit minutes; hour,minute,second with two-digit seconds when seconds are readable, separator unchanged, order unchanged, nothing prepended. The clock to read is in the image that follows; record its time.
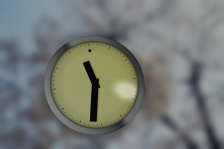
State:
11,32
